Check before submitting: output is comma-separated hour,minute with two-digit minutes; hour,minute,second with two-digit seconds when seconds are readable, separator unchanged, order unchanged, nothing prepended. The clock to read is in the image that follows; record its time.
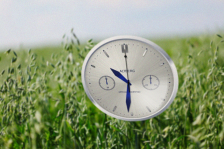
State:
10,31
